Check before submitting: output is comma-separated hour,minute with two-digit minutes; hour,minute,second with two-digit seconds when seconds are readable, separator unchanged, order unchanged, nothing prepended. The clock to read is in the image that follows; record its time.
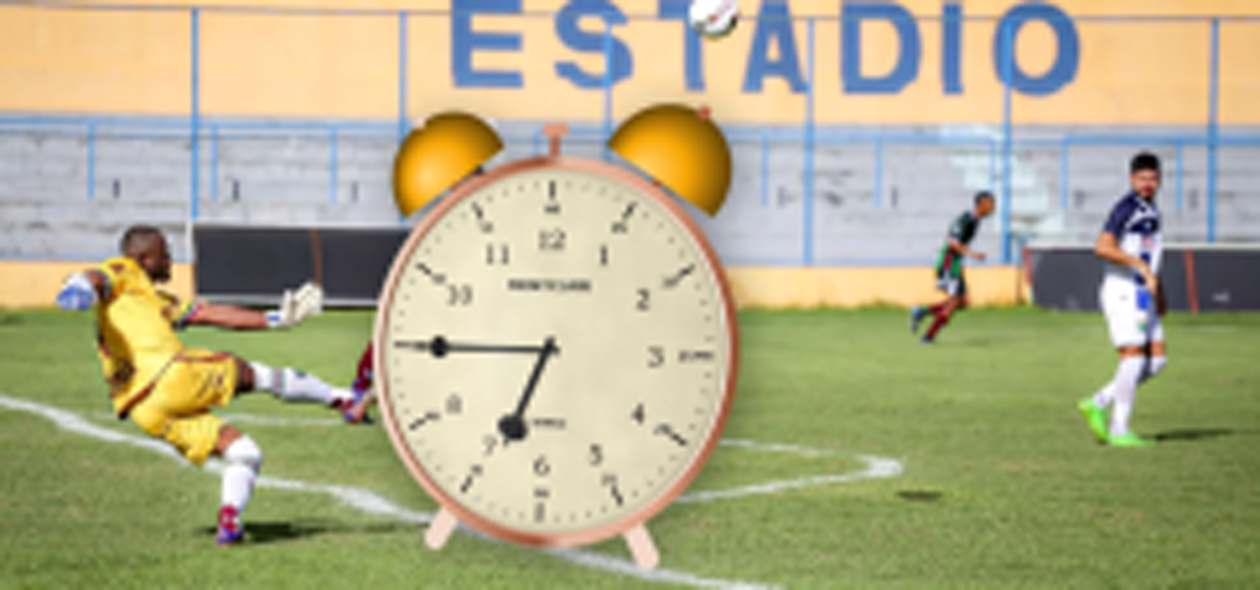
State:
6,45
